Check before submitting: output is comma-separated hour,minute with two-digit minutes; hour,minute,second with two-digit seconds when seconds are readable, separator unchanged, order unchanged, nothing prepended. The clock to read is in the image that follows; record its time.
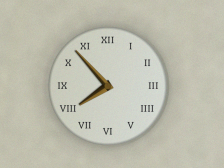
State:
7,53
